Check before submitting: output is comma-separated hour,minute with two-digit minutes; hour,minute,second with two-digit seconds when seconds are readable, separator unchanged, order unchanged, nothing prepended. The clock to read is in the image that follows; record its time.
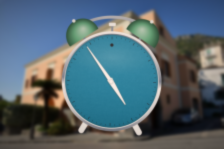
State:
4,54
